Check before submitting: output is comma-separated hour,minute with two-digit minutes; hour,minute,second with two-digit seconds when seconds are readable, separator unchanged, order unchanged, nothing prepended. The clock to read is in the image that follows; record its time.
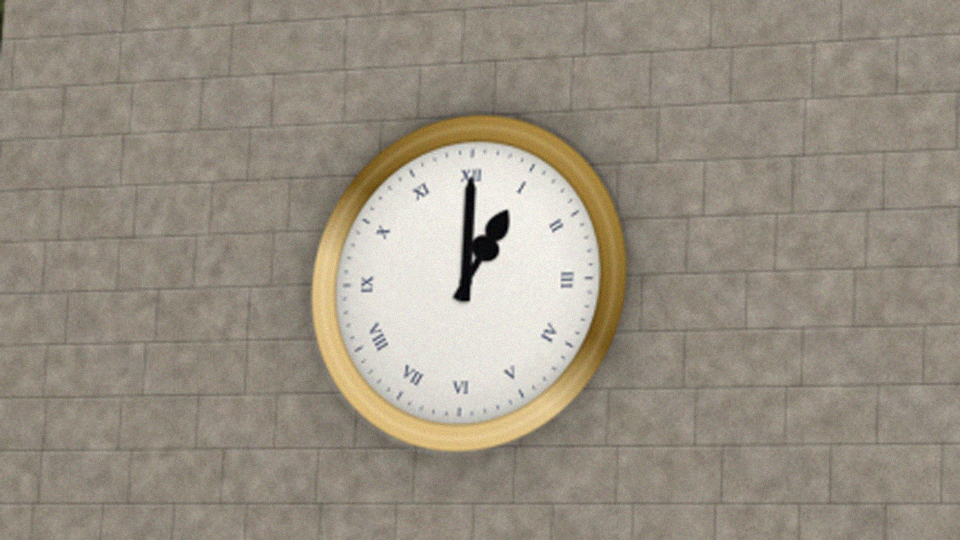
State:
1,00
